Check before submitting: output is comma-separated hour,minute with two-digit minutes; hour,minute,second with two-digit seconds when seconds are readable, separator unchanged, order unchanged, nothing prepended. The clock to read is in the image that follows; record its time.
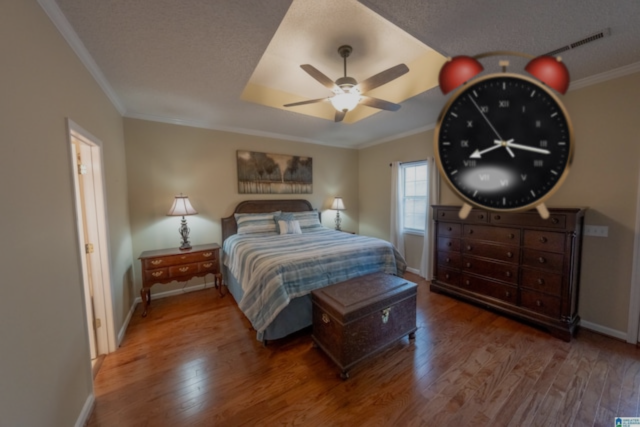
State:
8,16,54
